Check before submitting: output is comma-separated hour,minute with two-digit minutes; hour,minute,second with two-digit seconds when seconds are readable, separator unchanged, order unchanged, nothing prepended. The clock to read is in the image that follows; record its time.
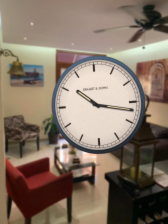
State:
10,17
